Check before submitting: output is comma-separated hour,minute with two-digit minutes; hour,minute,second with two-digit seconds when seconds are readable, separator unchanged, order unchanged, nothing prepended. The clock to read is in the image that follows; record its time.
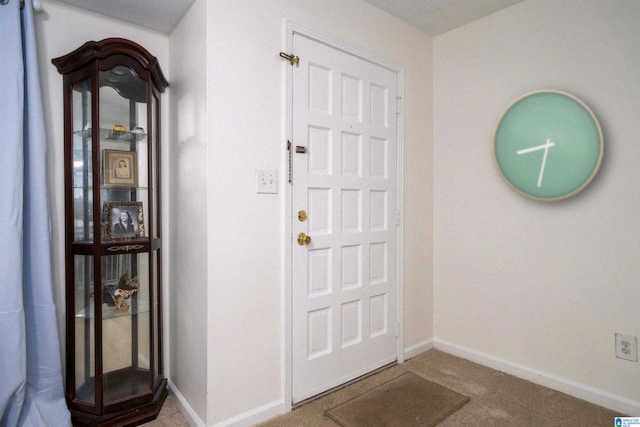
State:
8,32
